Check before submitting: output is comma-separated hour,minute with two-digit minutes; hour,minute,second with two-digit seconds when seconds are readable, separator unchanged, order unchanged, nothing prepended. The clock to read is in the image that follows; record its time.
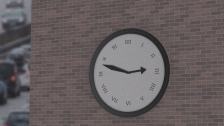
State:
2,48
